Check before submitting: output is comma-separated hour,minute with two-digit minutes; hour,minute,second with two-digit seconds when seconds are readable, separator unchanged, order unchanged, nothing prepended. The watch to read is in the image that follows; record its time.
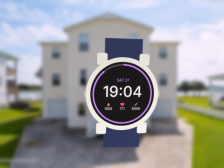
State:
19,04
